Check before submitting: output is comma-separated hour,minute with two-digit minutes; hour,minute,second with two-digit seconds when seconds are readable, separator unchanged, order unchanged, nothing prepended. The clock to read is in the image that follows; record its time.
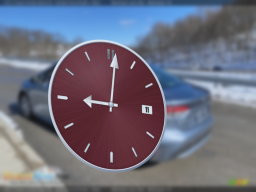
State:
9,01
